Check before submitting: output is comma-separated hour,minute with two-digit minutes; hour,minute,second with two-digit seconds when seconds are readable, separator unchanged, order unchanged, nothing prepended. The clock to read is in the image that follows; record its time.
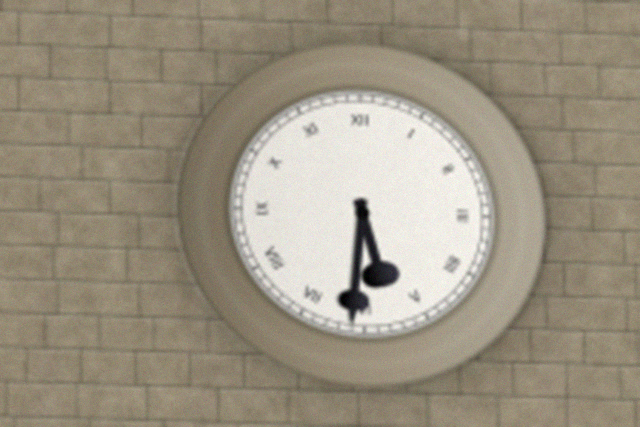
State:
5,31
